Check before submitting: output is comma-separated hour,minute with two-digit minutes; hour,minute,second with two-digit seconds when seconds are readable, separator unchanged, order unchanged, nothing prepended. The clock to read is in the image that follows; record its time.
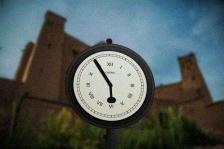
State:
5,55
